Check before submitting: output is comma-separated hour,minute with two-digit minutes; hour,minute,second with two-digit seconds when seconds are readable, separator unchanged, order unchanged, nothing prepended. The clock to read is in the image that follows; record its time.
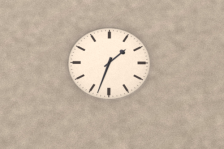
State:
1,33
